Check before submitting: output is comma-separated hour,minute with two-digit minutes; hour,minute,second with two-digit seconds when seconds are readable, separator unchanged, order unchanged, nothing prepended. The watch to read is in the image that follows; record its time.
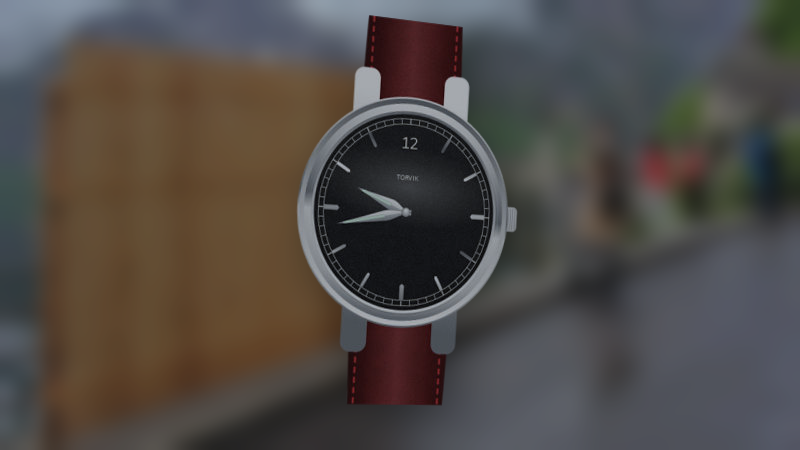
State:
9,43
